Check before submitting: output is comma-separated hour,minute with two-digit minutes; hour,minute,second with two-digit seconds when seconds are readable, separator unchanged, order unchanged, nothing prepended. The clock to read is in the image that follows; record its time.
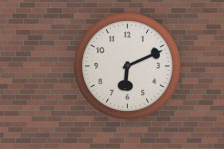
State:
6,11
